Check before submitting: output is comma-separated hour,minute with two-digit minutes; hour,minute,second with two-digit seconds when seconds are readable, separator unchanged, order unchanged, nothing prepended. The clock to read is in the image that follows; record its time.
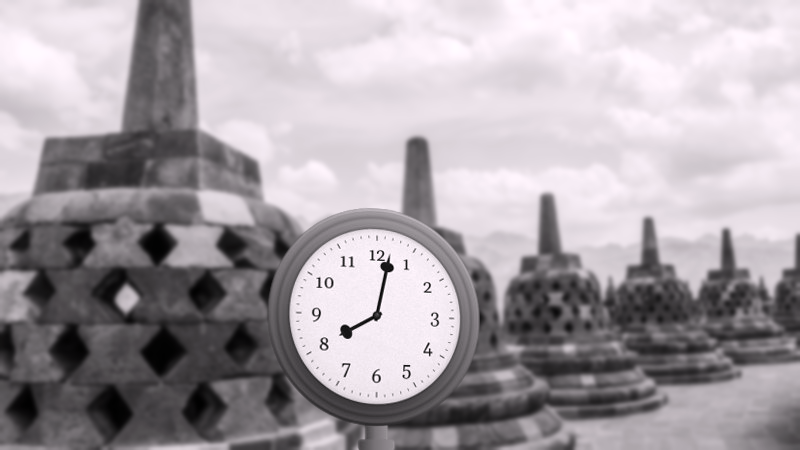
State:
8,02
